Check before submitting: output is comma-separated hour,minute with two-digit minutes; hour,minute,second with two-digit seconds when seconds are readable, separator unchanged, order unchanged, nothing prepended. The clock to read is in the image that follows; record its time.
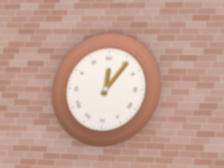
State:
12,06
